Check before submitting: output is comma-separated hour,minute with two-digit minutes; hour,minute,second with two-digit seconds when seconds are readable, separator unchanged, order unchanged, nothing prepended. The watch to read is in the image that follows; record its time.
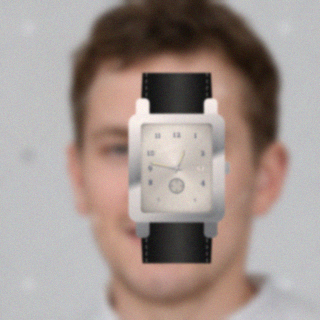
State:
12,47
